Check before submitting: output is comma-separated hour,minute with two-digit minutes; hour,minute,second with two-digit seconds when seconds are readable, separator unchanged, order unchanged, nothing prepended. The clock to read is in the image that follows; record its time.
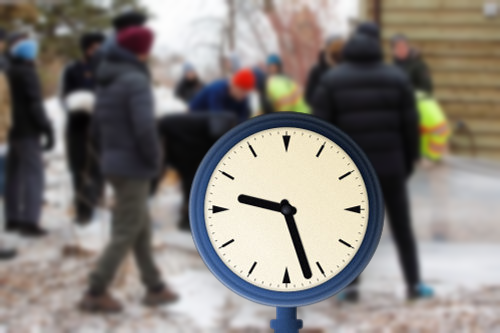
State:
9,27
